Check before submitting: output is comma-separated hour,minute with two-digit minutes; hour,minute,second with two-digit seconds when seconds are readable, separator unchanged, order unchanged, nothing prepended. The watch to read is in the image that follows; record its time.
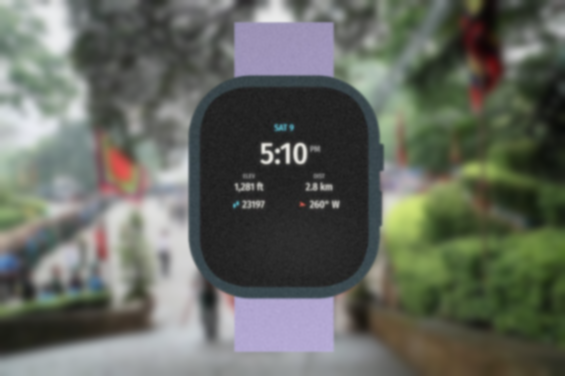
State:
5,10
